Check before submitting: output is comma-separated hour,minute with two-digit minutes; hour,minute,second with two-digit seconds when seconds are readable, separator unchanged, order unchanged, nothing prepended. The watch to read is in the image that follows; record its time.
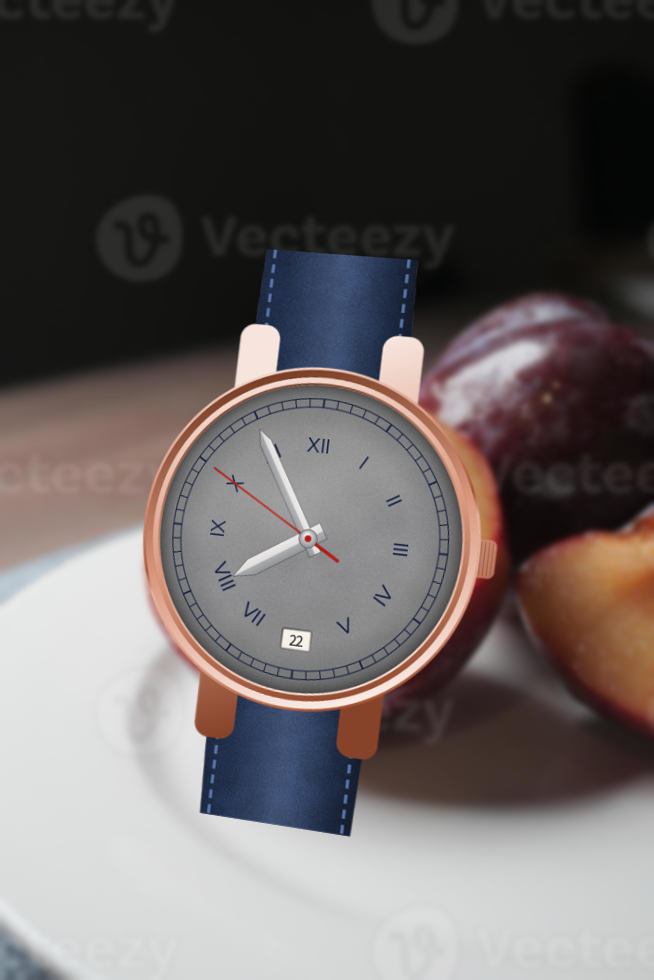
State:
7,54,50
